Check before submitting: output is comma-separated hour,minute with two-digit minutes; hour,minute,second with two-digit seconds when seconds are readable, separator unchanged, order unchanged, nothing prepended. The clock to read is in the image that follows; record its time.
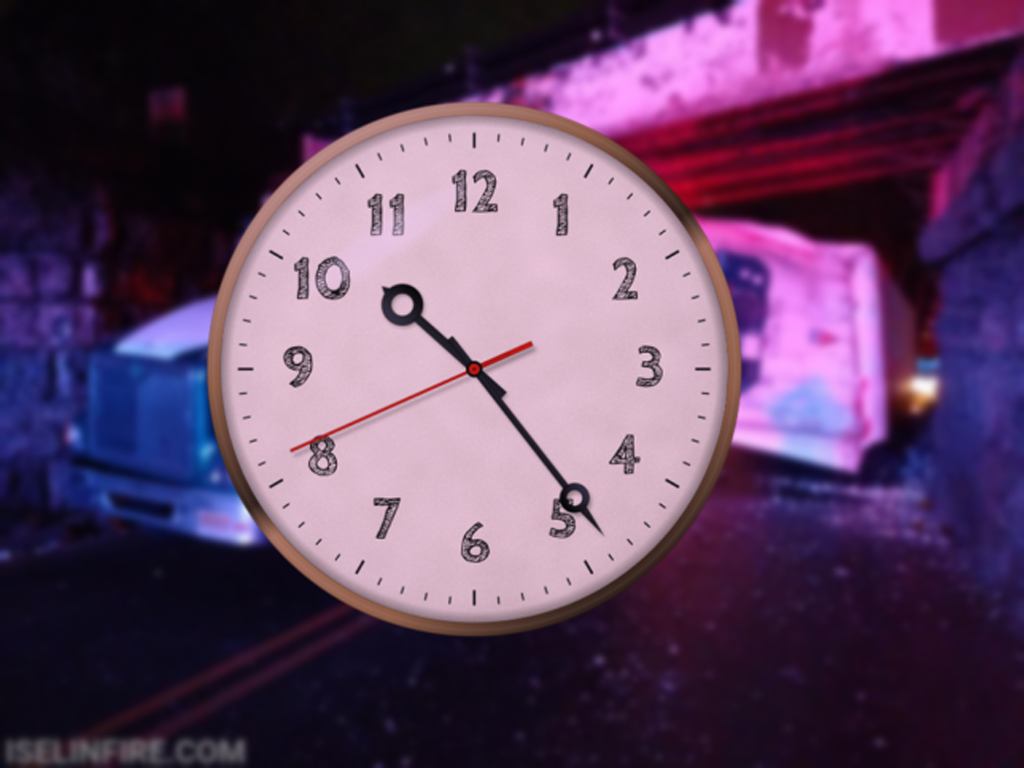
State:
10,23,41
